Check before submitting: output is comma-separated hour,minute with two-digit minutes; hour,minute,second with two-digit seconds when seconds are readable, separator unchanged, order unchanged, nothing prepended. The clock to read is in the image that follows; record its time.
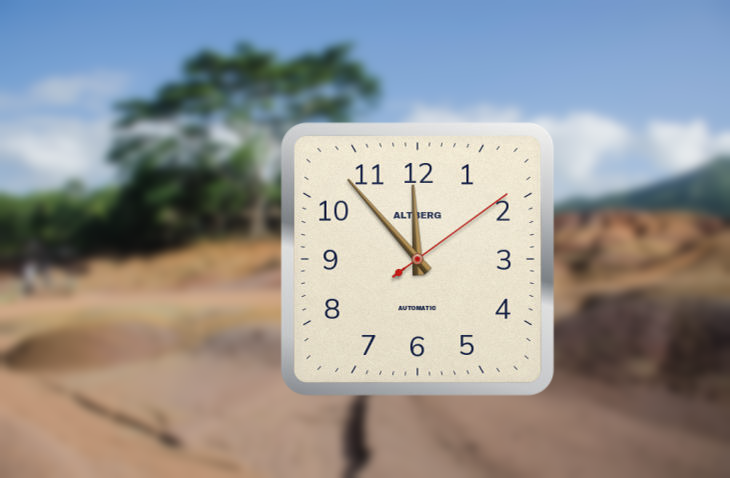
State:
11,53,09
